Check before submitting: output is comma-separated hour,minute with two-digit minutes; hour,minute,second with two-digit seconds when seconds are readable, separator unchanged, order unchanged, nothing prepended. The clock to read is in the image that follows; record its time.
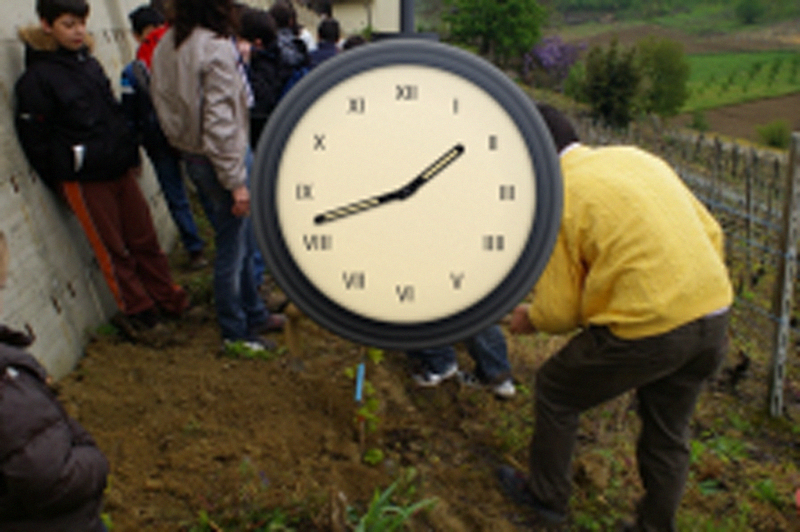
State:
1,42
